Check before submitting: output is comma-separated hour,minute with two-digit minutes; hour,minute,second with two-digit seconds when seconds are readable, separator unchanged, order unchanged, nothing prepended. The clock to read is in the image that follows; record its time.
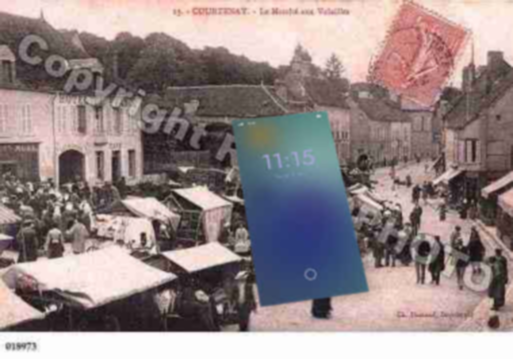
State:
11,15
